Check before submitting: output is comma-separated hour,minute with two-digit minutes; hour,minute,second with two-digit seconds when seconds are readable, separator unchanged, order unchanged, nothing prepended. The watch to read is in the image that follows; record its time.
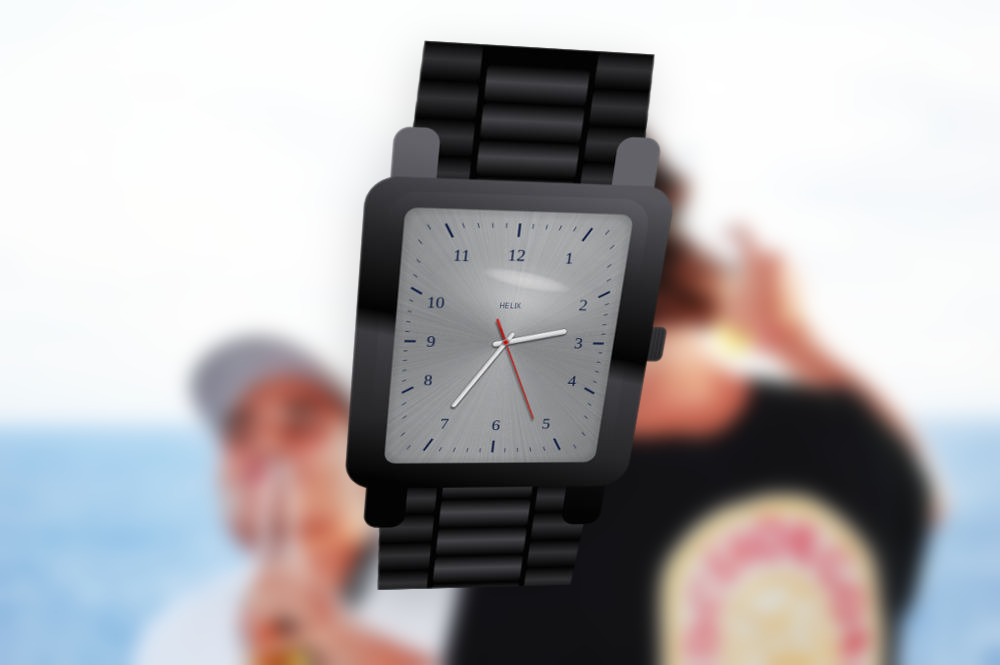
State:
2,35,26
